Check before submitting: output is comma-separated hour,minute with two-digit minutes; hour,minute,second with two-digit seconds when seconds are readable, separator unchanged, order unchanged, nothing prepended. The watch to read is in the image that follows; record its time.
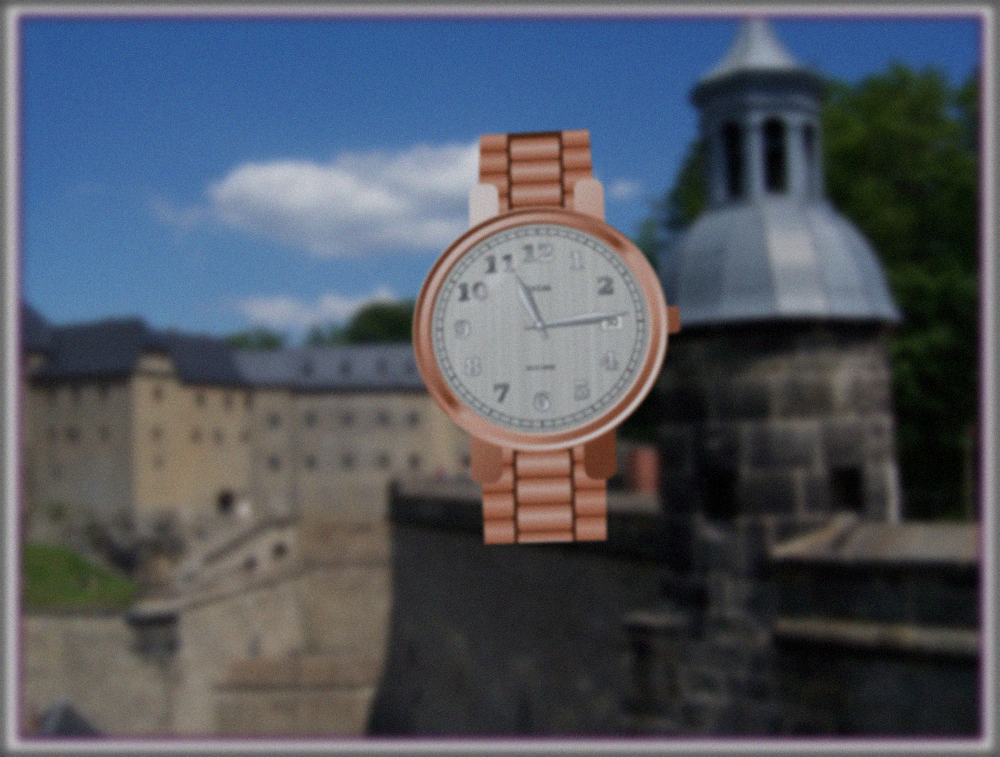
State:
11,14
